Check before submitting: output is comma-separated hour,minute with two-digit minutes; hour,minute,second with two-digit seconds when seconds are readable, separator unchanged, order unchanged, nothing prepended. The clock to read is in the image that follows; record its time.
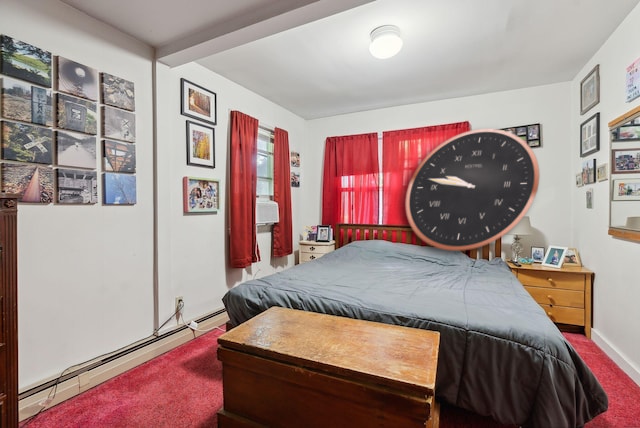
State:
9,47
